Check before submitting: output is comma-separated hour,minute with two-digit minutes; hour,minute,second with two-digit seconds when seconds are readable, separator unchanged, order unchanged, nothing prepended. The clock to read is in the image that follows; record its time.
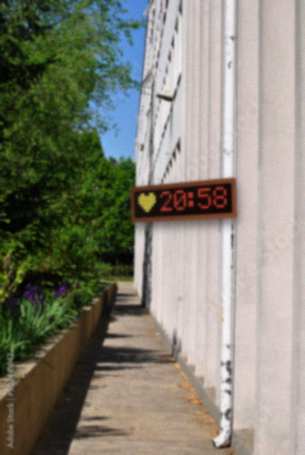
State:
20,58
